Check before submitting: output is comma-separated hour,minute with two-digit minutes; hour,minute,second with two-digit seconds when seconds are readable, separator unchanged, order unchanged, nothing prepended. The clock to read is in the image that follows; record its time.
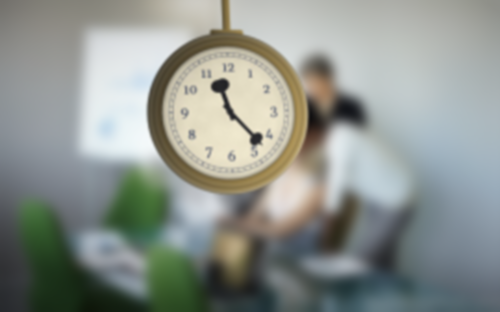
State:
11,23
